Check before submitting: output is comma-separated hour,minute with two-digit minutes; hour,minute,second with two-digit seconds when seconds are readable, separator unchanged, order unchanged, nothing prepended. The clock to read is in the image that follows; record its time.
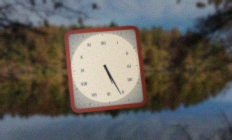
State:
5,26
